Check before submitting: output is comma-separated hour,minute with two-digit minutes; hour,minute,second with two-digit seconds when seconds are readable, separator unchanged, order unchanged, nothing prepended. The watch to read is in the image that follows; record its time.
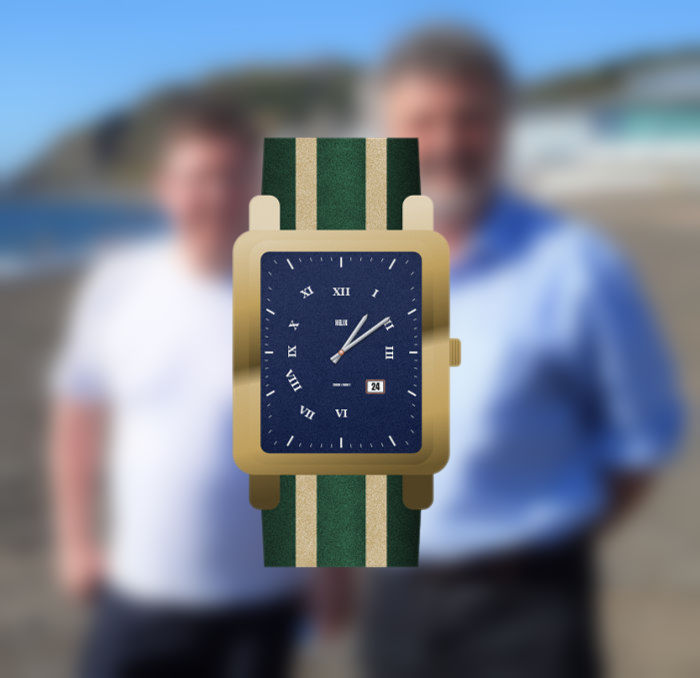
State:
1,09
